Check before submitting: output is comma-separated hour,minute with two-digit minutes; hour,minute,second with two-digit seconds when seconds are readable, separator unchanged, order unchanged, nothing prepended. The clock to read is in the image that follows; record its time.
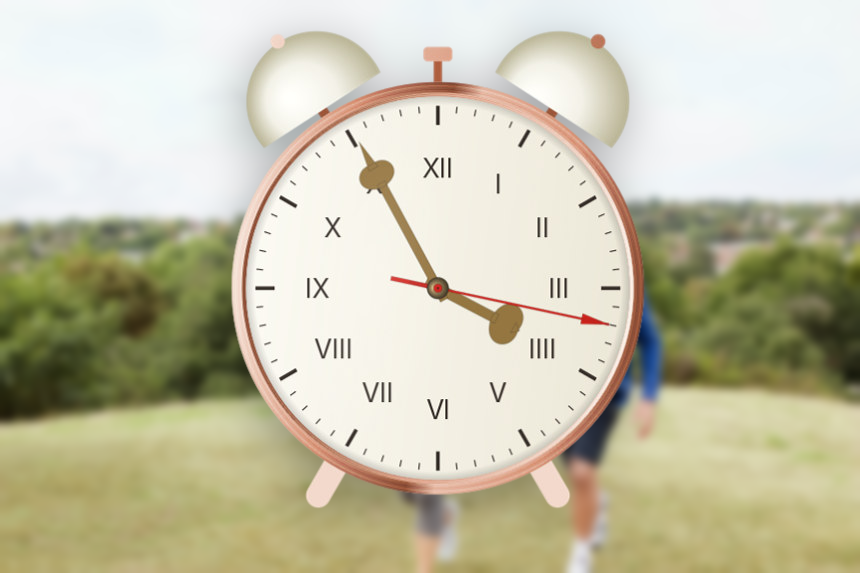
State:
3,55,17
